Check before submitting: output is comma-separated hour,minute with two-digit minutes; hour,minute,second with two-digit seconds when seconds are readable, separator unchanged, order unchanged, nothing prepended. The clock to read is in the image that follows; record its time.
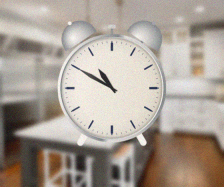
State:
10,50
